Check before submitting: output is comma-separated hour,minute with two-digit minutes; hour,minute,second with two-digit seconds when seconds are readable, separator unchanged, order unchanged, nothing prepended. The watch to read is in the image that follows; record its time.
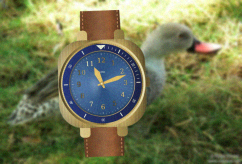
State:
11,12
